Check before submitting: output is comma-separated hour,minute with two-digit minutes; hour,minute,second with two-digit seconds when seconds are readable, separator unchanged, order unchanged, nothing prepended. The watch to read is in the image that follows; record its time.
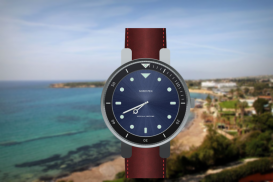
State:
7,41
